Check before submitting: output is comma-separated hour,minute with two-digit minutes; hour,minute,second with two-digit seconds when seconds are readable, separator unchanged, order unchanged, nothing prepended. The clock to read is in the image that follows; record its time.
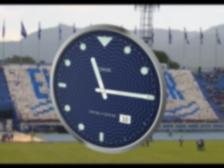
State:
11,15
